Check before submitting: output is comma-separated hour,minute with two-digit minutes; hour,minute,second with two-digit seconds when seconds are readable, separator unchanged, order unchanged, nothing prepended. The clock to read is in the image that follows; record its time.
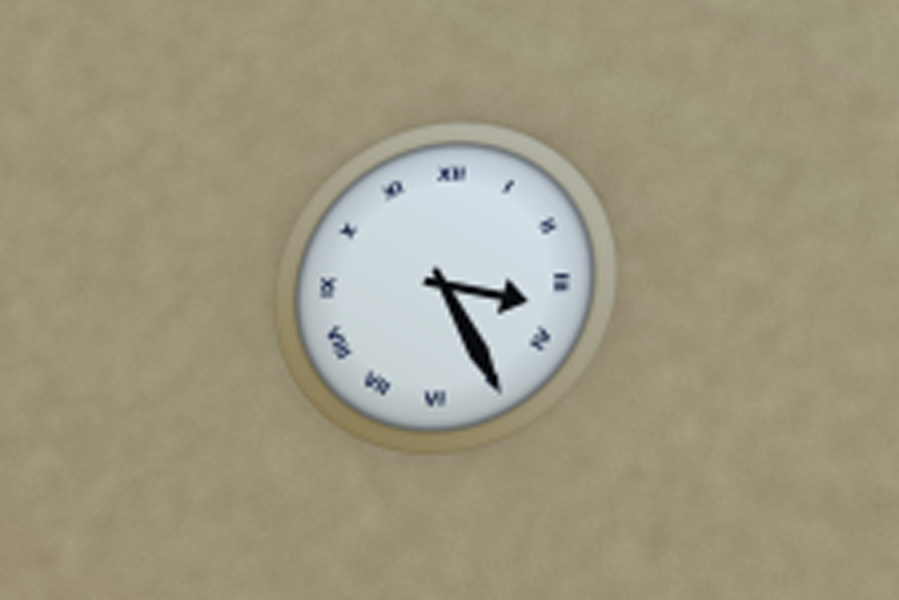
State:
3,25
